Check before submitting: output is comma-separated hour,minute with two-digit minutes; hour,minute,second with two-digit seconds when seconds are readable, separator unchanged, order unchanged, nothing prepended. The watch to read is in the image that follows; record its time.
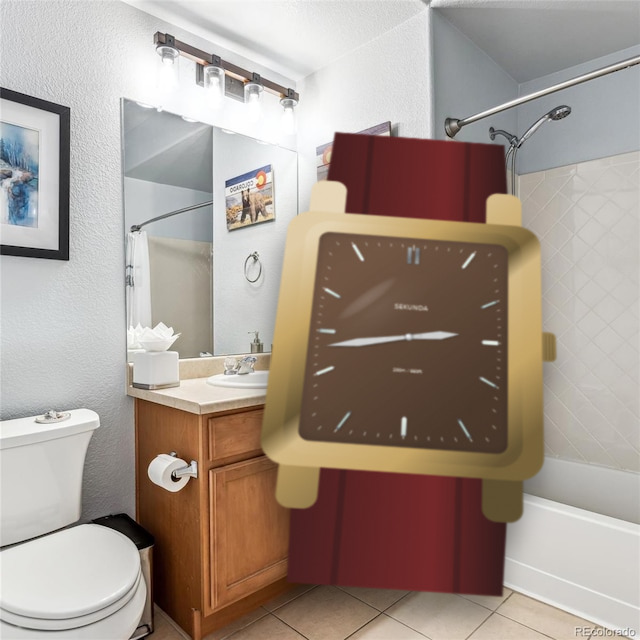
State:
2,43
